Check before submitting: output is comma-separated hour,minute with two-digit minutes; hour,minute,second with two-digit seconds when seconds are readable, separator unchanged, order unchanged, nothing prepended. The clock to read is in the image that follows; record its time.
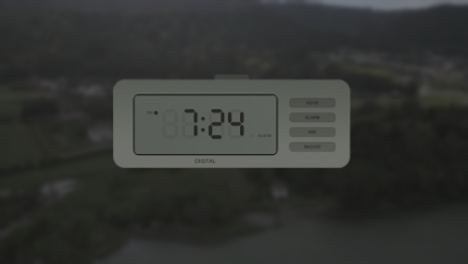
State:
7,24
